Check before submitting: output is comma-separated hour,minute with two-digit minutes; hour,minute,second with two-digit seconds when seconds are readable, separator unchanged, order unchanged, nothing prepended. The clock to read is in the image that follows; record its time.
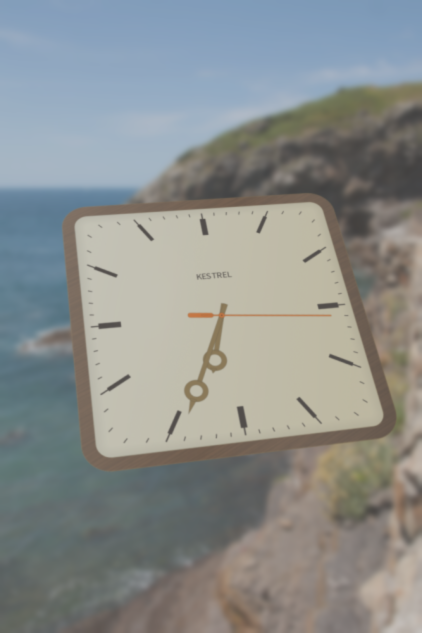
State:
6,34,16
